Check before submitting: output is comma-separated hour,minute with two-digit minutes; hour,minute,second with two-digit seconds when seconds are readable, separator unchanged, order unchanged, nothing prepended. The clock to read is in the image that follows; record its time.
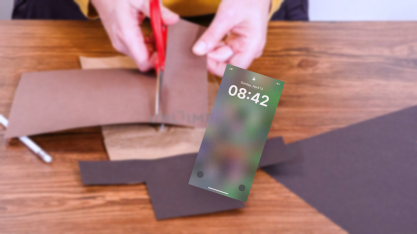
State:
8,42
